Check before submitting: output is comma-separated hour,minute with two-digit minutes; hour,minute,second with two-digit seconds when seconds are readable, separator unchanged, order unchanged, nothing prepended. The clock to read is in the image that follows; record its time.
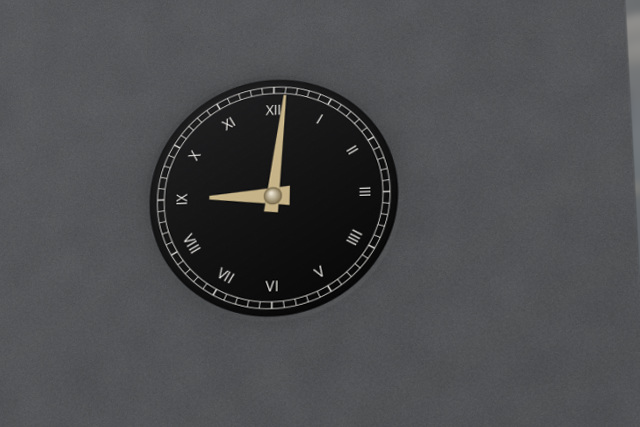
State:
9,01
